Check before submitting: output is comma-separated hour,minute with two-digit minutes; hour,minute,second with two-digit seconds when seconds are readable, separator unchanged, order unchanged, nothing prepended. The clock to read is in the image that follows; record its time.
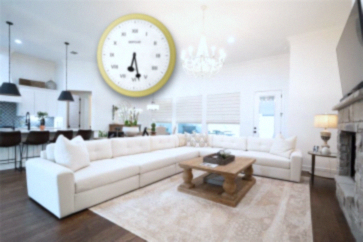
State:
6,28
